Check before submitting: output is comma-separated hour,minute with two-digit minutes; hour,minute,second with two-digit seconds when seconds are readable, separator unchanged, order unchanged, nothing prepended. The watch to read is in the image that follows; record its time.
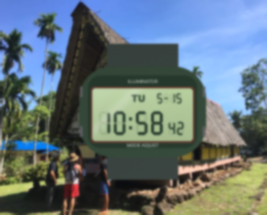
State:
10,58,42
